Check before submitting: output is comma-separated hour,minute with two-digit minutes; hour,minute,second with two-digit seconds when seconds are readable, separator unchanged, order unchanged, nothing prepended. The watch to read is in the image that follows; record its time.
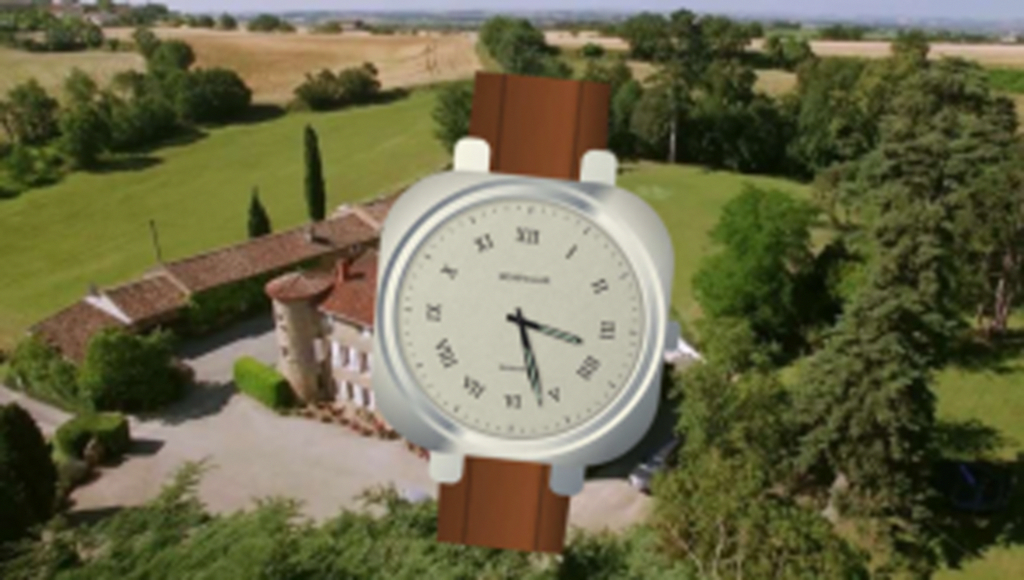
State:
3,27
